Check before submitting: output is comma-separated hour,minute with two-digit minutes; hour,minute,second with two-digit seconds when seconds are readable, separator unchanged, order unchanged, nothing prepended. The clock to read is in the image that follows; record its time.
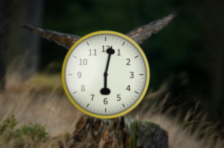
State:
6,02
